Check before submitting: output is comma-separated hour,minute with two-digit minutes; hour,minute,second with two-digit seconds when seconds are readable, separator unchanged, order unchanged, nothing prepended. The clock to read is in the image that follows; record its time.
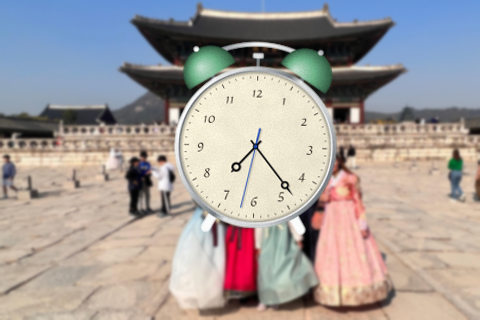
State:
7,23,32
